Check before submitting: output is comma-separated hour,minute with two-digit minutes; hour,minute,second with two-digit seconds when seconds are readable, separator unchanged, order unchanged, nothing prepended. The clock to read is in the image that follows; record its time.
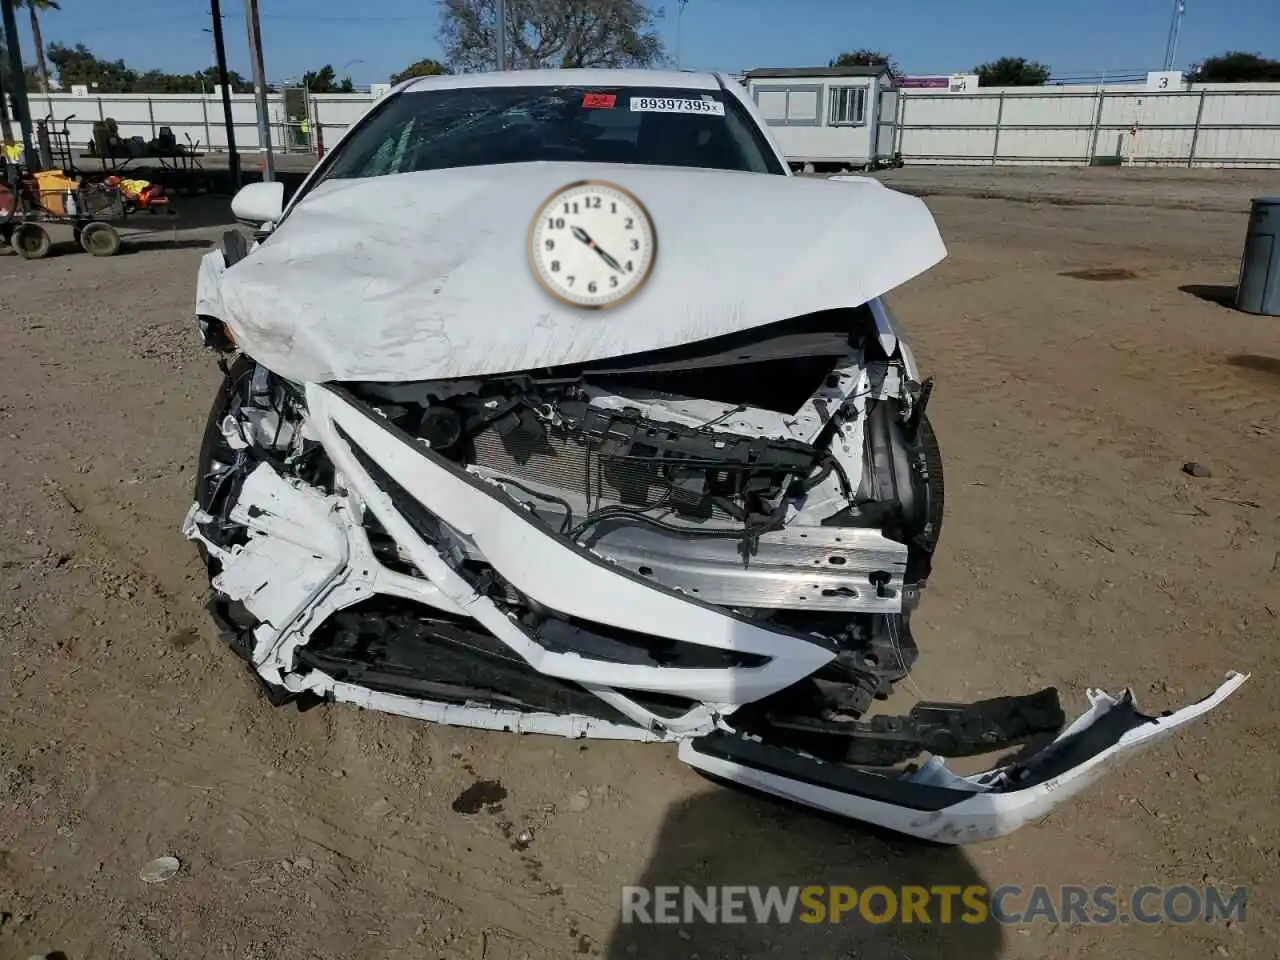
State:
10,22
